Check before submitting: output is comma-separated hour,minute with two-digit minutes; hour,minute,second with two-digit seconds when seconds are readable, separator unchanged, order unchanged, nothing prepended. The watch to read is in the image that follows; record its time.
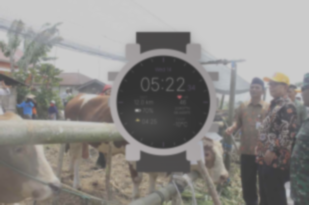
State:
5,22
